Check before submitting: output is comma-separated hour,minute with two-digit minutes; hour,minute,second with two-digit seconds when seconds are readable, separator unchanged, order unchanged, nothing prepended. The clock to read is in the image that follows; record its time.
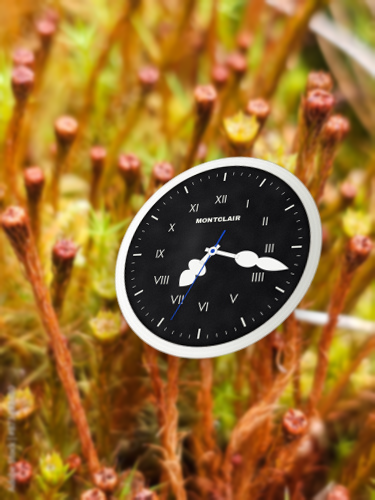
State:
7,17,34
